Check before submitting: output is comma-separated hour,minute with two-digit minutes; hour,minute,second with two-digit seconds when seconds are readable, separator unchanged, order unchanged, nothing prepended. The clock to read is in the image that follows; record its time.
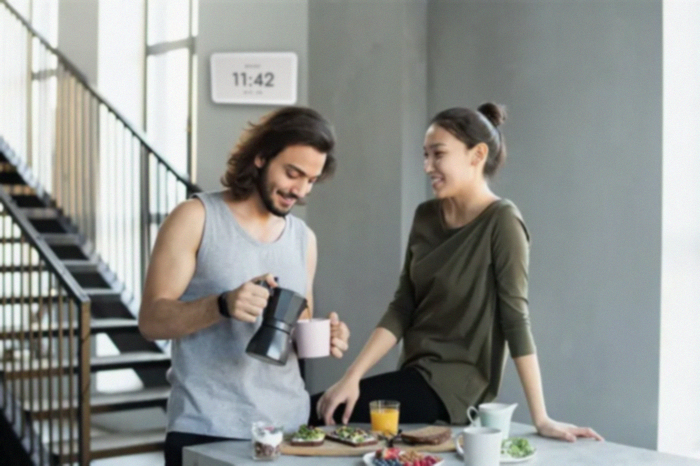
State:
11,42
